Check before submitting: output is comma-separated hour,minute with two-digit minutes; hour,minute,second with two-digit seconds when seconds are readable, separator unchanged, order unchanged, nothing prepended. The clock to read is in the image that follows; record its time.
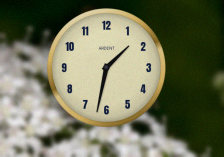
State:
1,32
